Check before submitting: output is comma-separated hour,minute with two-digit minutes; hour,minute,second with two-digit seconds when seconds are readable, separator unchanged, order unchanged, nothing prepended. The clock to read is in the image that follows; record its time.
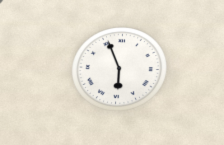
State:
5,56
